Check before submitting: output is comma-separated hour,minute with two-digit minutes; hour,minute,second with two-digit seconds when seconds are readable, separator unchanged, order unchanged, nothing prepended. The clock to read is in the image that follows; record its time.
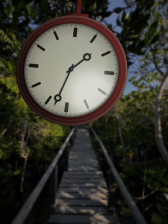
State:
1,33
